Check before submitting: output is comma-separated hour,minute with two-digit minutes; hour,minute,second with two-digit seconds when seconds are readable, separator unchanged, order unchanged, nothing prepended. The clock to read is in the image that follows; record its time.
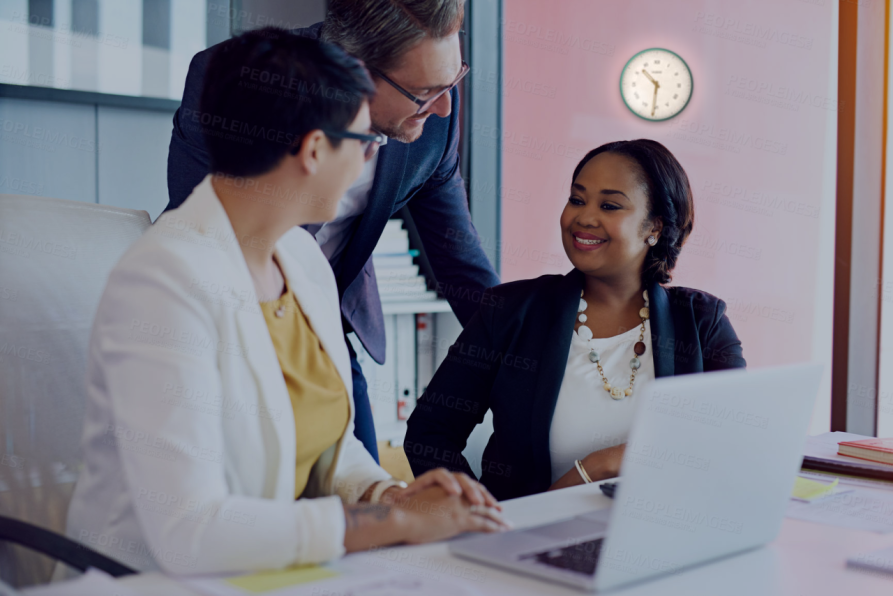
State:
10,31
